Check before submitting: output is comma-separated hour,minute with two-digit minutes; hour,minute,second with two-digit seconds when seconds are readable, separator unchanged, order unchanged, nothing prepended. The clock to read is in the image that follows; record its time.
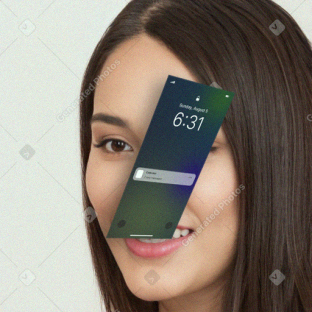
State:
6,31
